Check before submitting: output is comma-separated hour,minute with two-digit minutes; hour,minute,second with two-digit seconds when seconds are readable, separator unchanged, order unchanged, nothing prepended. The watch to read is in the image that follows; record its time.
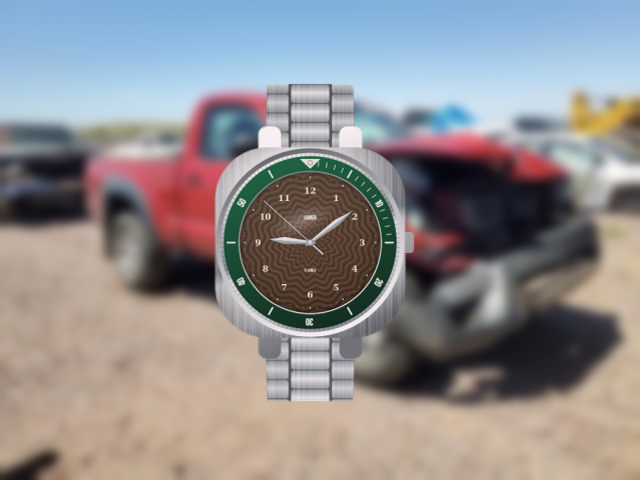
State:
9,08,52
